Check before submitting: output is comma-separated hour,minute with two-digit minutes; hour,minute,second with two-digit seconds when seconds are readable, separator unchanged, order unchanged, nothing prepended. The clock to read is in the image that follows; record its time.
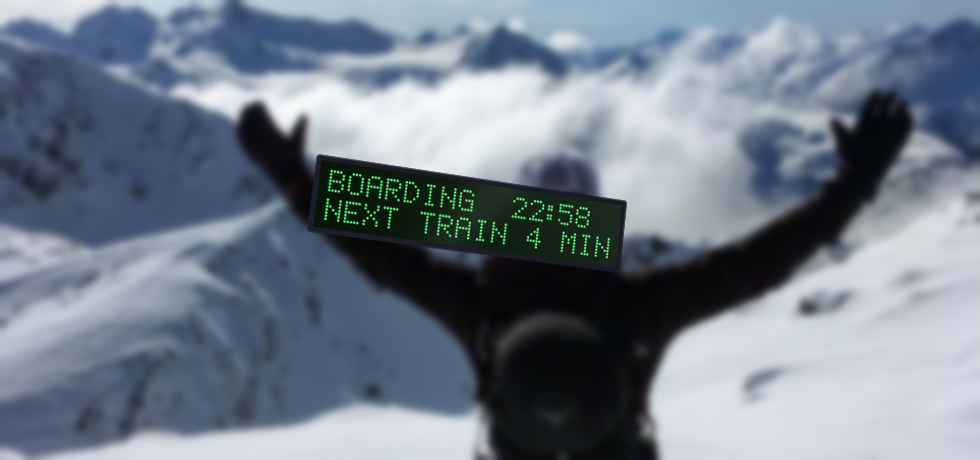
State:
22,58
